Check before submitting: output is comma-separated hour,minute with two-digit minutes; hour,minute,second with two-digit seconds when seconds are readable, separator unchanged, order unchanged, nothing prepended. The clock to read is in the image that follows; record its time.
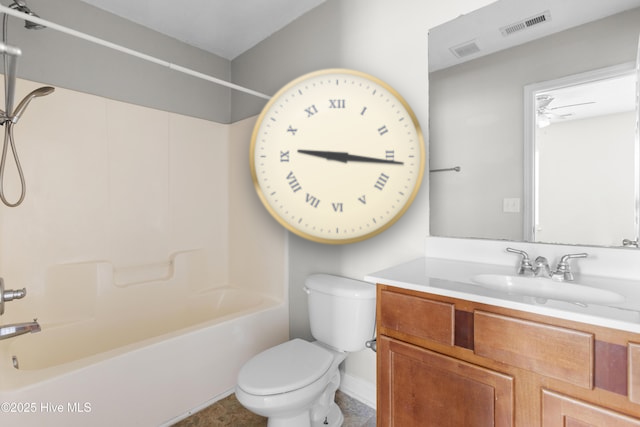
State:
9,16
